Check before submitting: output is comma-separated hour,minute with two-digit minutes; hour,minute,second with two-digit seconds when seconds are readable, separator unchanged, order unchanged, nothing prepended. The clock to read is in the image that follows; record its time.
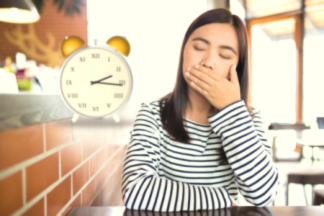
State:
2,16
